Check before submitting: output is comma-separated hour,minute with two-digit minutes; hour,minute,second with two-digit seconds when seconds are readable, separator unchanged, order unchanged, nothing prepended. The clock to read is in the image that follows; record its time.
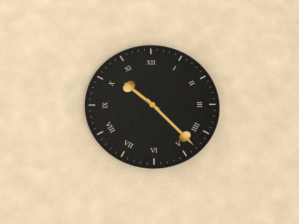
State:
10,23
